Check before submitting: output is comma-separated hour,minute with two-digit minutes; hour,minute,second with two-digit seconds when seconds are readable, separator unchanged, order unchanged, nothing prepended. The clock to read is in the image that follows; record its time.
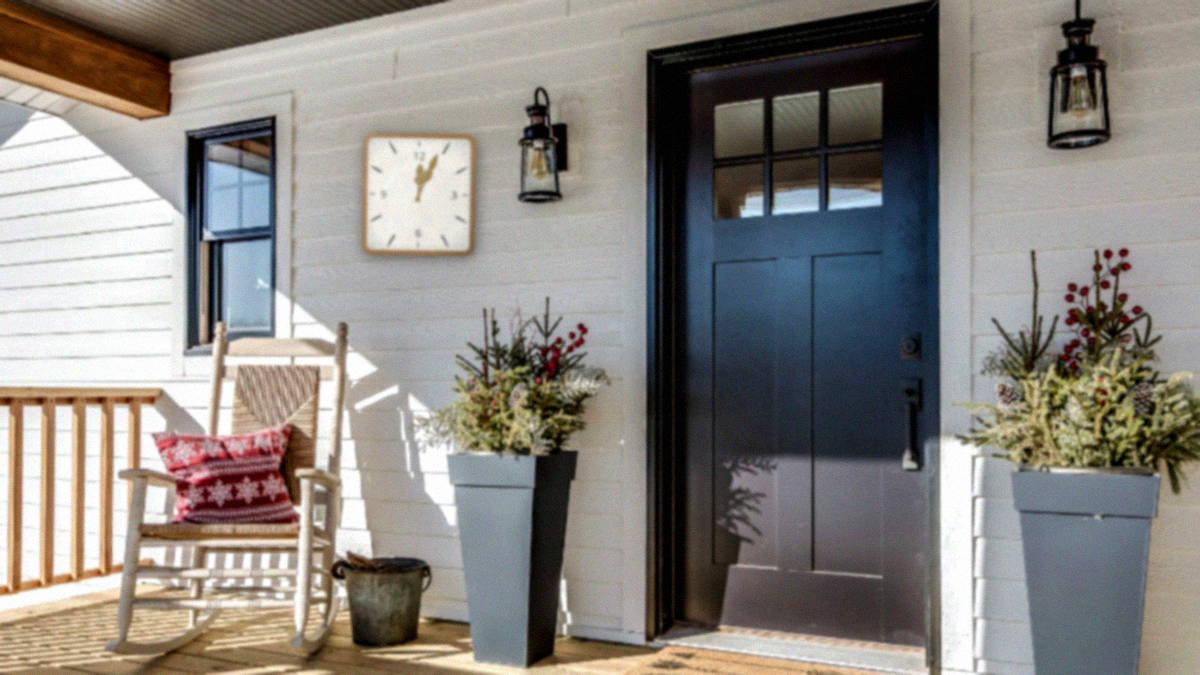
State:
12,04
